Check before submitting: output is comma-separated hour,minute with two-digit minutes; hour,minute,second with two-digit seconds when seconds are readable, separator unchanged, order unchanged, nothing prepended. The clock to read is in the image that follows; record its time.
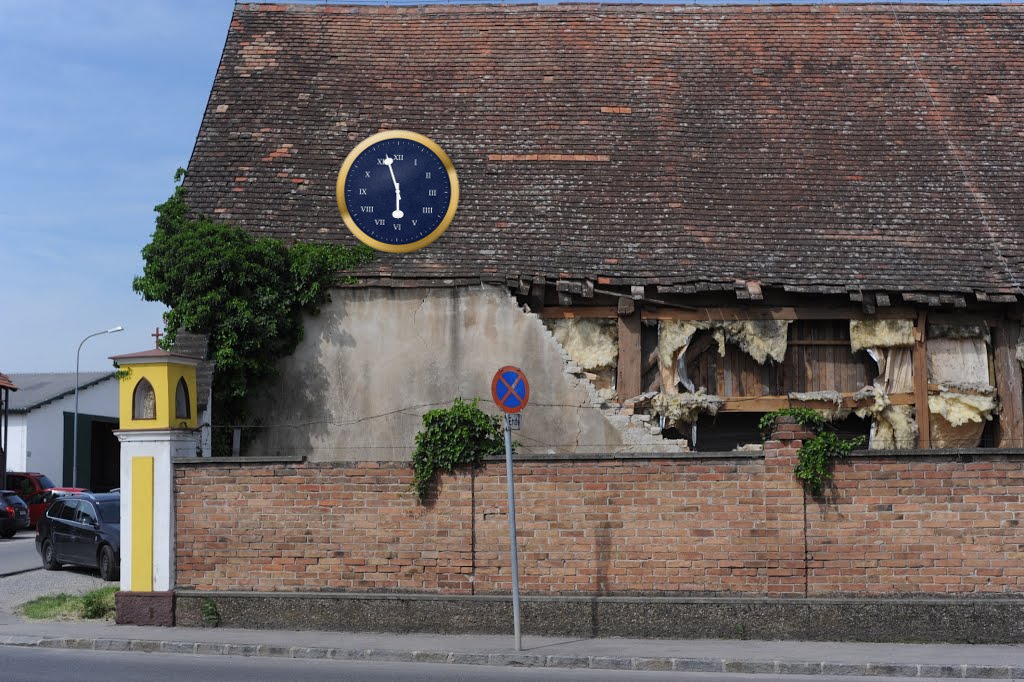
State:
5,57
